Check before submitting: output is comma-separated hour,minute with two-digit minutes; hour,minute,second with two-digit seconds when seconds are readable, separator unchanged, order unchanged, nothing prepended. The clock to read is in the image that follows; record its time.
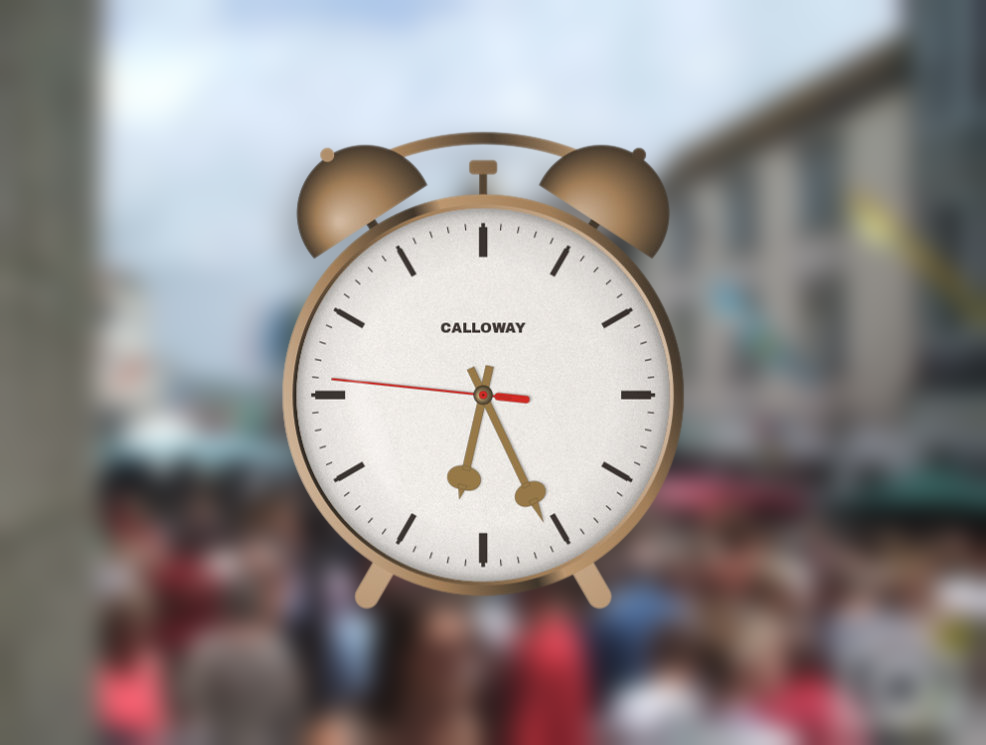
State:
6,25,46
